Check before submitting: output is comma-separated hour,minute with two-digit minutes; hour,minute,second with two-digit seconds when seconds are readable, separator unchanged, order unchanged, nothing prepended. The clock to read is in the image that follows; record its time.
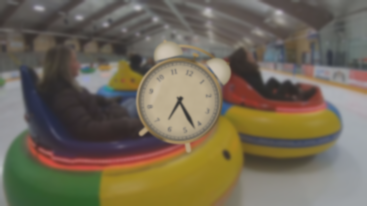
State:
6,22
